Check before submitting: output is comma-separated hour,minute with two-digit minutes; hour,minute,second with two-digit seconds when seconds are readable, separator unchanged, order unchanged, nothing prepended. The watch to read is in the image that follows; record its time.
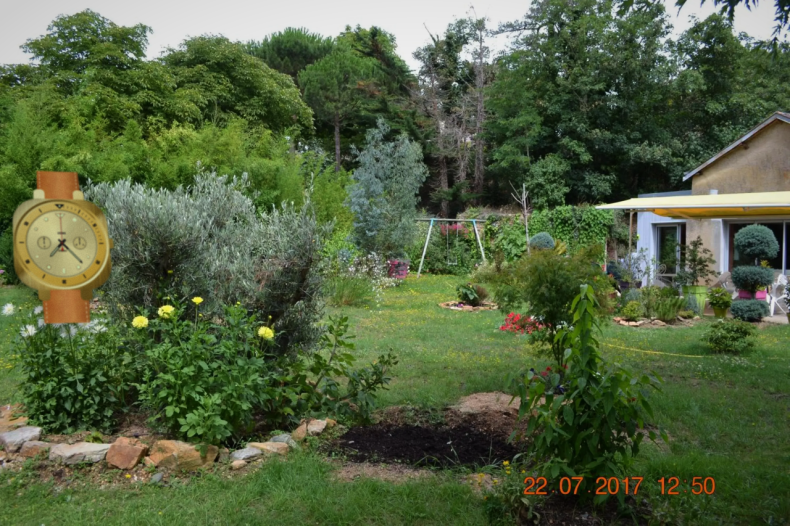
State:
7,23
